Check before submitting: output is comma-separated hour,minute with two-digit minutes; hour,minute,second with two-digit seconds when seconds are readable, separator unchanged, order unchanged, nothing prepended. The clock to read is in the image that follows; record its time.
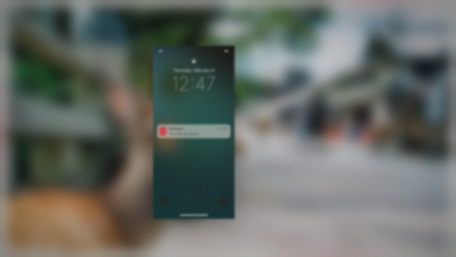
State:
12,47
